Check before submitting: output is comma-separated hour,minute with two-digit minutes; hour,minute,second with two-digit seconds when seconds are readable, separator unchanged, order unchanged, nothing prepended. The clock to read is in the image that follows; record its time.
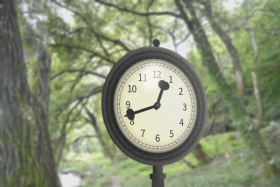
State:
12,42
